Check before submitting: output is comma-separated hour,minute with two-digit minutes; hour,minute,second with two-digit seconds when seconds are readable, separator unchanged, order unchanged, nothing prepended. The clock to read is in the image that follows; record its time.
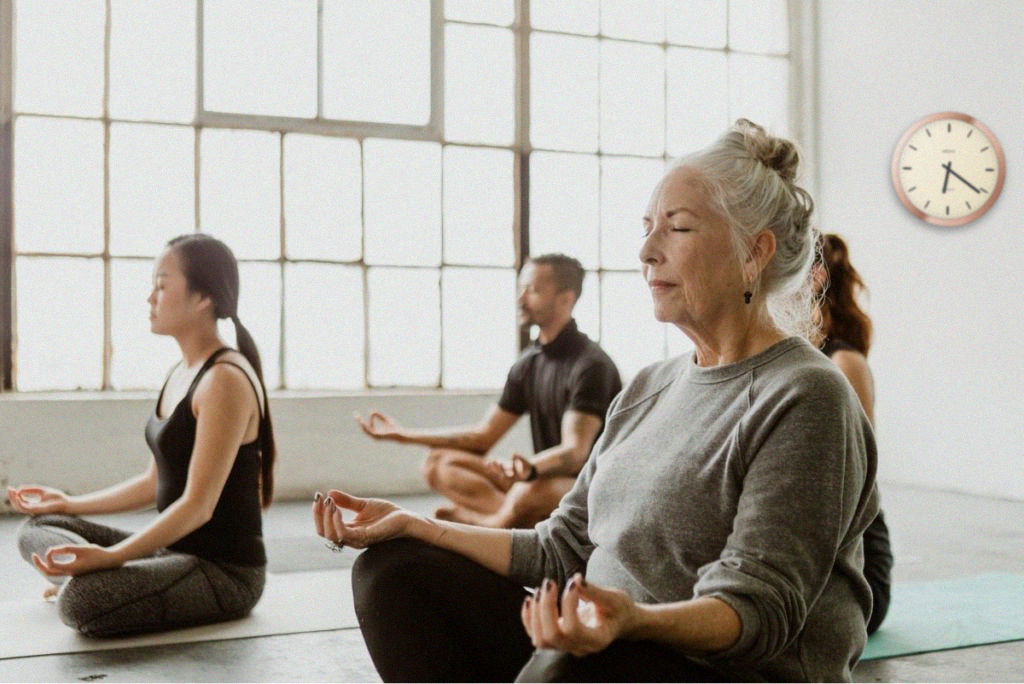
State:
6,21
